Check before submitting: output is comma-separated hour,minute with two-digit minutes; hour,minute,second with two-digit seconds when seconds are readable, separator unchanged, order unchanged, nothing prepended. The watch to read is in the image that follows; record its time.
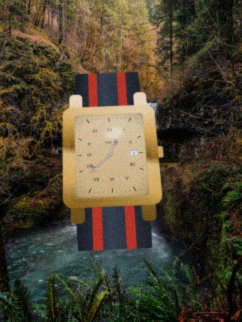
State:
12,38
